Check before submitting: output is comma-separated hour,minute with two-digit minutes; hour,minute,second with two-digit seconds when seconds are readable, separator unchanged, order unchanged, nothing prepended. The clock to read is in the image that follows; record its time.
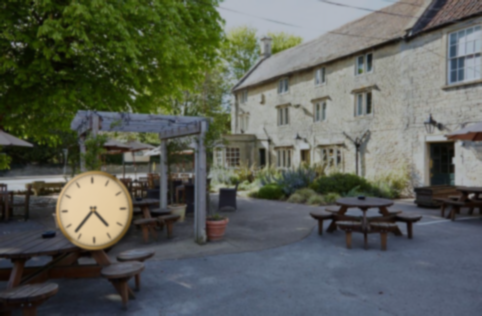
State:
4,37
